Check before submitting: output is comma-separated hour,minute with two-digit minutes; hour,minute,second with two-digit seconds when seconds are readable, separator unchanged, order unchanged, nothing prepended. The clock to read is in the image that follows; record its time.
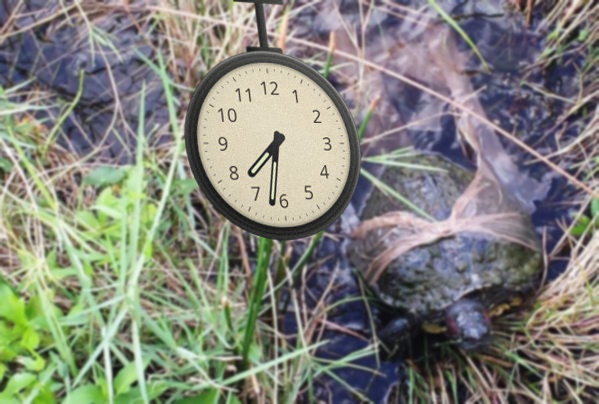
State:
7,32
